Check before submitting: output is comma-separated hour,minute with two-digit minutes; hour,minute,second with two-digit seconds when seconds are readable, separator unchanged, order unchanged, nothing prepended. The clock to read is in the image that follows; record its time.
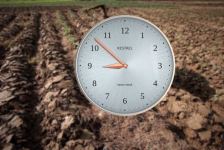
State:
8,52
